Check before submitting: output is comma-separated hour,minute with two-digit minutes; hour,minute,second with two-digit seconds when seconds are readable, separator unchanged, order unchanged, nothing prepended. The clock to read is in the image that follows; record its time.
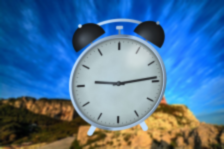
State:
9,14
